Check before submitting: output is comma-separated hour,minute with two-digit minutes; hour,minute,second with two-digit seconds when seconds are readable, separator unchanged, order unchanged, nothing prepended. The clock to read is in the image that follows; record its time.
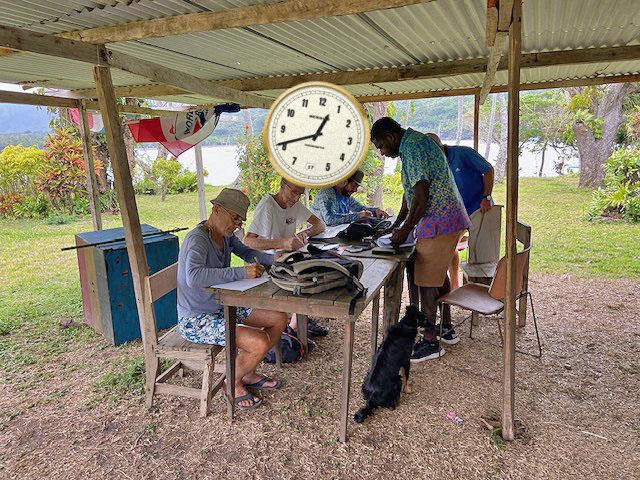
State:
12,41
